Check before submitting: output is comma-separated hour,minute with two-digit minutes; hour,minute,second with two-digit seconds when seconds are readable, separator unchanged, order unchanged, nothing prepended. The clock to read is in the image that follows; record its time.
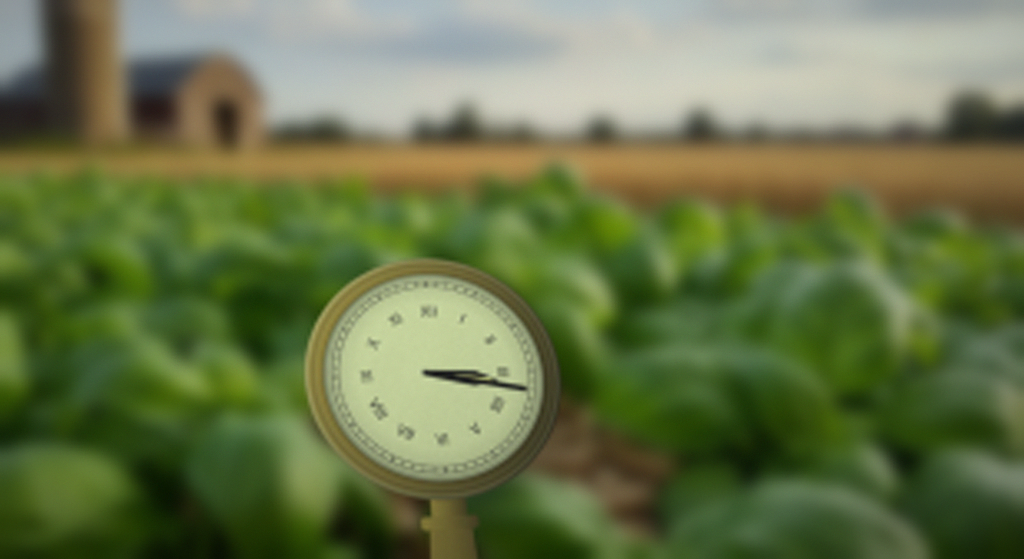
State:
3,17
